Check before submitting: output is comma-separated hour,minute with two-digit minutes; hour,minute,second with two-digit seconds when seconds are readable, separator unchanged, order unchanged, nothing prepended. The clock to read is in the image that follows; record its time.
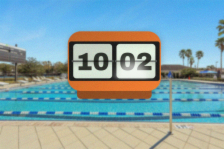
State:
10,02
